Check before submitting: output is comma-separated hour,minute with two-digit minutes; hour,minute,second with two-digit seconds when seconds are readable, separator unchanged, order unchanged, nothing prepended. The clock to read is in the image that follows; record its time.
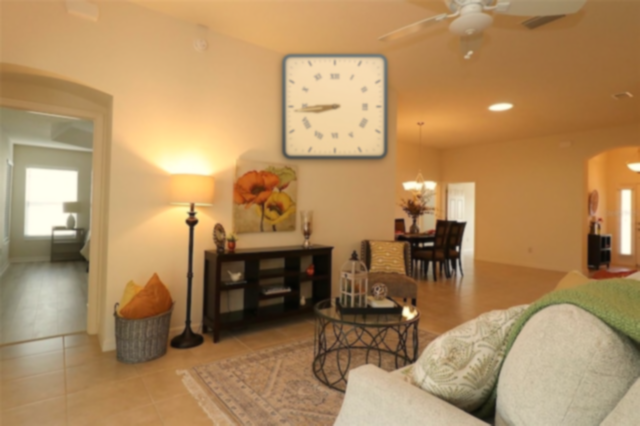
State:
8,44
